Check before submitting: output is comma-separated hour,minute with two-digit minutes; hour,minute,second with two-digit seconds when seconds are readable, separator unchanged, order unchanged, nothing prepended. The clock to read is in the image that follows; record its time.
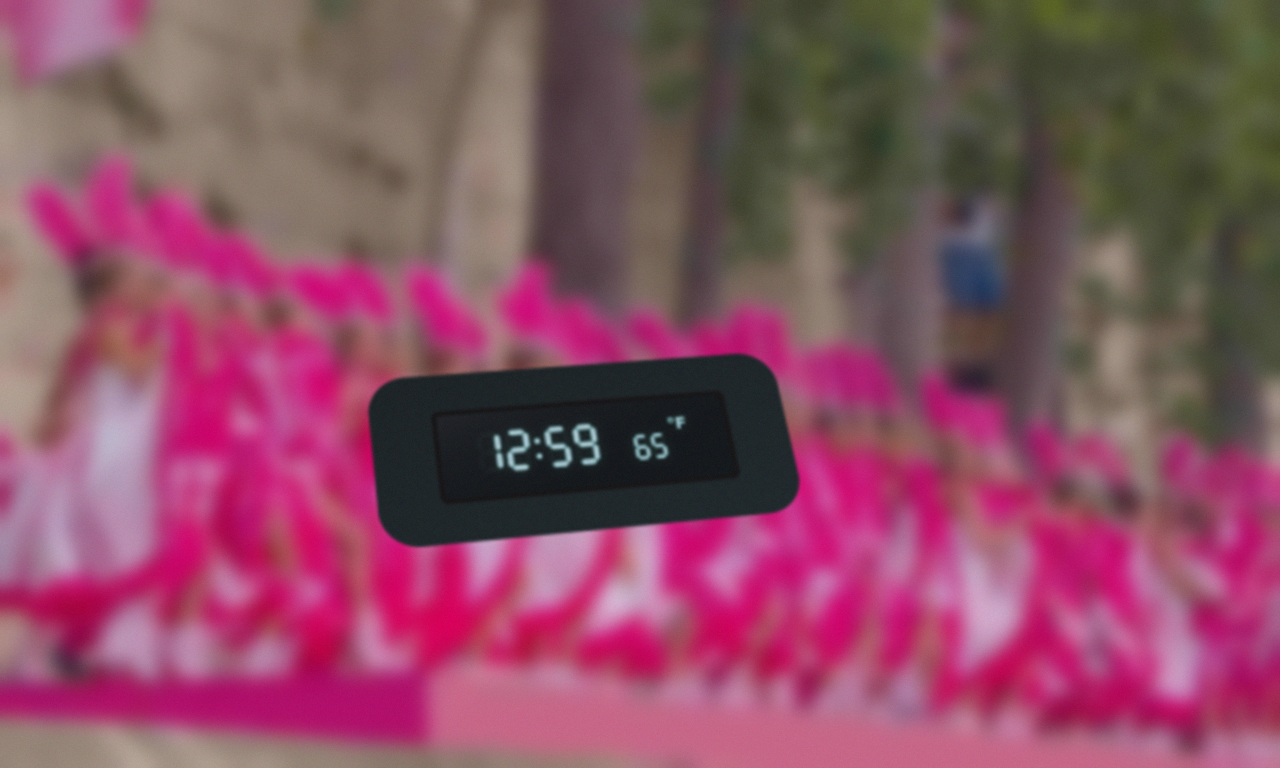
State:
12,59
